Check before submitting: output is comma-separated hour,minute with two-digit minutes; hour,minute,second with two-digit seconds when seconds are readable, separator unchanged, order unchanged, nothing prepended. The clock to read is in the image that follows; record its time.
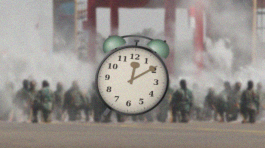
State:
12,09
